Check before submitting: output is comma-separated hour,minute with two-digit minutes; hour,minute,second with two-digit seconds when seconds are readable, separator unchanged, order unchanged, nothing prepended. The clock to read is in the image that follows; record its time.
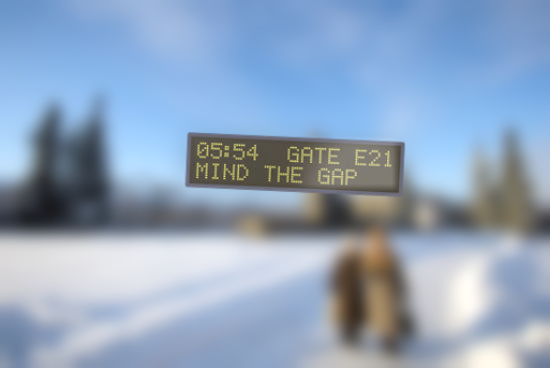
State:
5,54
